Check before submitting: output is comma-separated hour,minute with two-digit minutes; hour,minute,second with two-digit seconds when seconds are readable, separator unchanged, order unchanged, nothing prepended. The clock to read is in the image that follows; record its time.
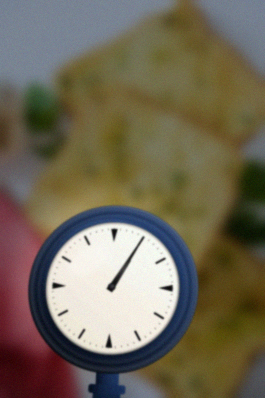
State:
1,05
